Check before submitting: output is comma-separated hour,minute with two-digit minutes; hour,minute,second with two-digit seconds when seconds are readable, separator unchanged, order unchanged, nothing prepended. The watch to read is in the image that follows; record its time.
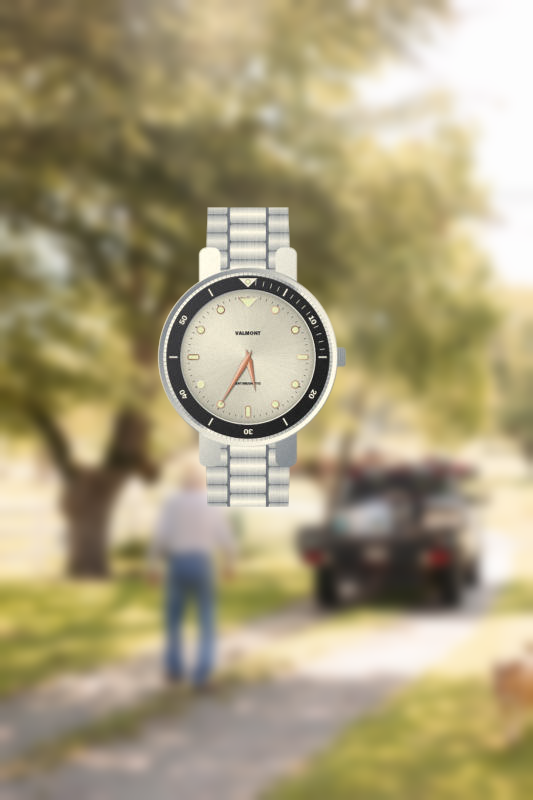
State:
5,35
